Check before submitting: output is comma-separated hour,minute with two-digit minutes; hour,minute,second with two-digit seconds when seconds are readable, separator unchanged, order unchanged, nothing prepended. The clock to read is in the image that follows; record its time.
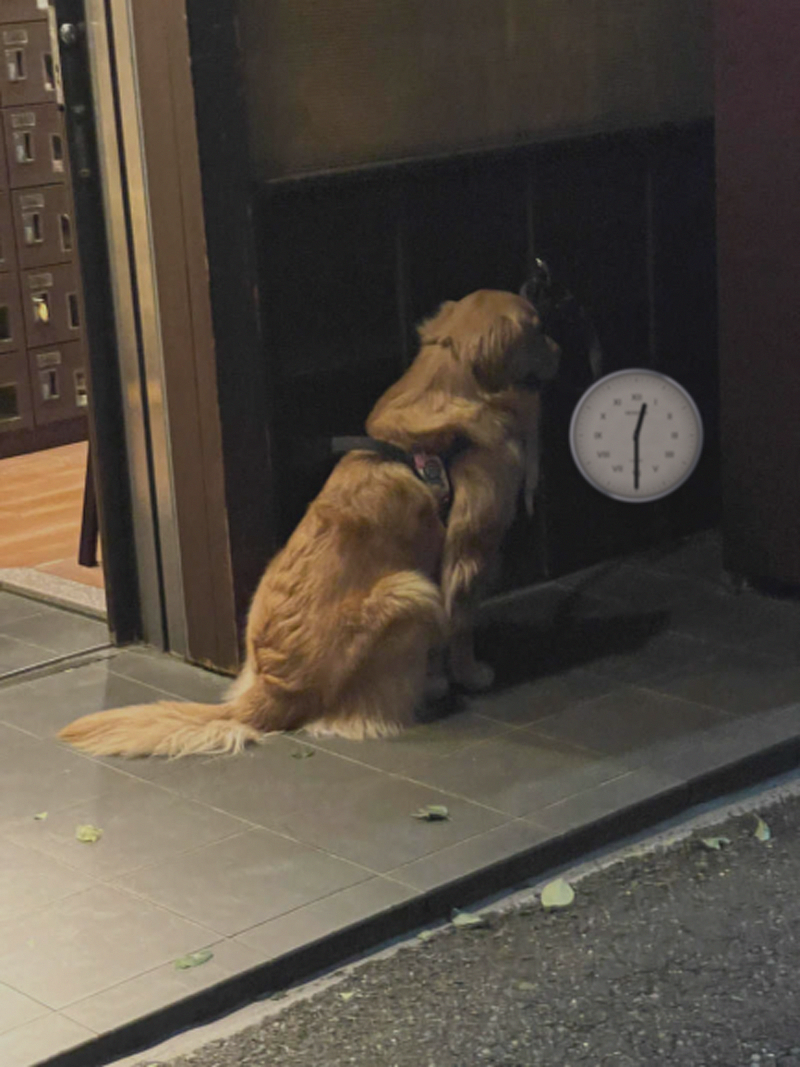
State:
12,30
